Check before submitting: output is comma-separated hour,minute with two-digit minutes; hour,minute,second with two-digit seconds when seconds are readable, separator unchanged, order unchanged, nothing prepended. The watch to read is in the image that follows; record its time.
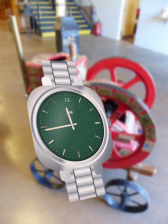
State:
11,44
